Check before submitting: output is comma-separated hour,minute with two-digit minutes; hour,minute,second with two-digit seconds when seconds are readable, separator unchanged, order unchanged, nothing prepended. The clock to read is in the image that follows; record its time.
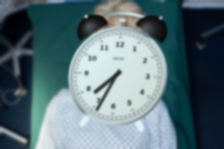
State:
7,34
